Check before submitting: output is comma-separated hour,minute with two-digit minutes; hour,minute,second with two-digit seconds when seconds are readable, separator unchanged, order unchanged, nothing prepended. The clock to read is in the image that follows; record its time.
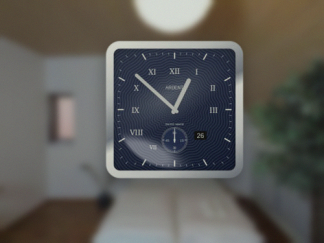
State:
12,52
